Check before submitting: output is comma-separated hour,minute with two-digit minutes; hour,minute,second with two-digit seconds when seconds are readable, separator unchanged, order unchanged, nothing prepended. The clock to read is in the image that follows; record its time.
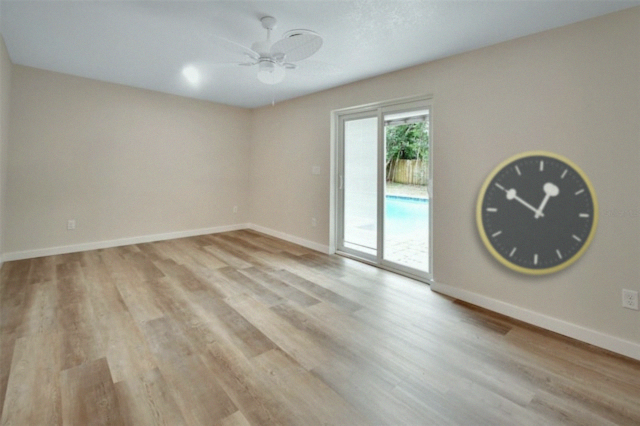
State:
12,50
